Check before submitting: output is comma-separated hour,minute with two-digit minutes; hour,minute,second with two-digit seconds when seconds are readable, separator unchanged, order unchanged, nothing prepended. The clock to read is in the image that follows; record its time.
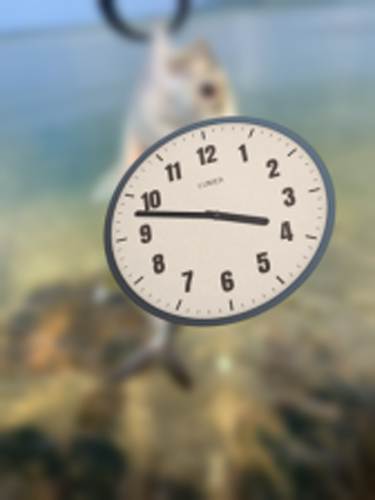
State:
3,48
